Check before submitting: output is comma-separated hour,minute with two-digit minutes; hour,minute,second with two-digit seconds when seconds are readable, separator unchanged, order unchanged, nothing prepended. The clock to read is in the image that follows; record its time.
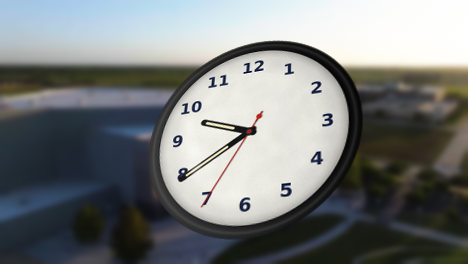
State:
9,39,35
